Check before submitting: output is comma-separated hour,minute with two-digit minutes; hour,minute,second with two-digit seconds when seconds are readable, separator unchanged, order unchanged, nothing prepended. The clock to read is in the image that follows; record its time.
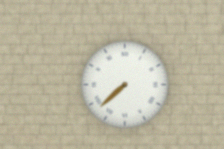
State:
7,38
